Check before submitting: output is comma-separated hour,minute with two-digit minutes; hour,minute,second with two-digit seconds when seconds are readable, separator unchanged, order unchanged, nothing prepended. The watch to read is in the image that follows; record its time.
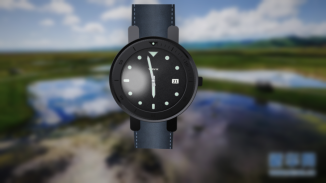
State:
5,58
